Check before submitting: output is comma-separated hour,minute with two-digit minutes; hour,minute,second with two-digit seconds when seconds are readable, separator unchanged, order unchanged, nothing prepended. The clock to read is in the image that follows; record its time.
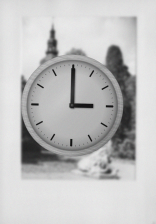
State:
3,00
